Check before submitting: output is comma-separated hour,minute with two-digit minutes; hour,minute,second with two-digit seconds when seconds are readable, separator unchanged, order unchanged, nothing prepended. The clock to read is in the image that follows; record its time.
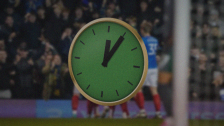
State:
12,05
